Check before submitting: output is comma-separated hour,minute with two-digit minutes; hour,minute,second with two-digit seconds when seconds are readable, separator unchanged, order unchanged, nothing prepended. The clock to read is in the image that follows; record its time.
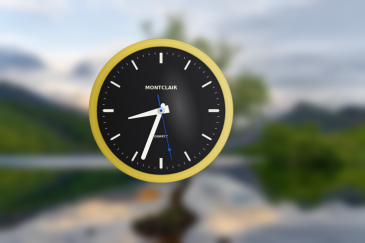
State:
8,33,28
